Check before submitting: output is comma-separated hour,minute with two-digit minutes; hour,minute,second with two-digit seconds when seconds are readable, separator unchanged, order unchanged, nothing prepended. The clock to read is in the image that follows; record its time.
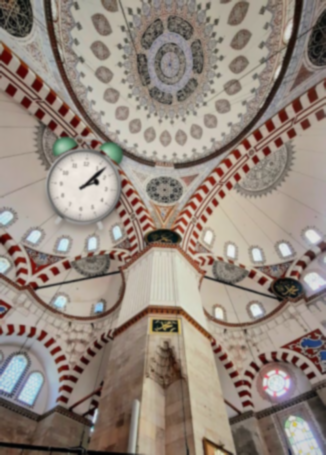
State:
2,07
